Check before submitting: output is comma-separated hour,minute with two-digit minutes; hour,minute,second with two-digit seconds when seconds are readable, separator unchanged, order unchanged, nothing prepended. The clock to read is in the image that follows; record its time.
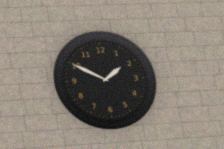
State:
1,50
